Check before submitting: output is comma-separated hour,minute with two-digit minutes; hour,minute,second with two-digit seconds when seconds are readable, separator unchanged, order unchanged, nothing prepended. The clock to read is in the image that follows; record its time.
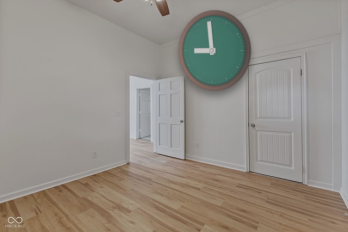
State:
8,59
